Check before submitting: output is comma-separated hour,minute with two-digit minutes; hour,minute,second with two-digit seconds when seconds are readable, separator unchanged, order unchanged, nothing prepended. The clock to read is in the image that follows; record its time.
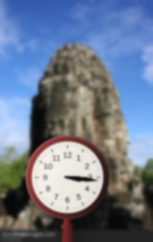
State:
3,16
